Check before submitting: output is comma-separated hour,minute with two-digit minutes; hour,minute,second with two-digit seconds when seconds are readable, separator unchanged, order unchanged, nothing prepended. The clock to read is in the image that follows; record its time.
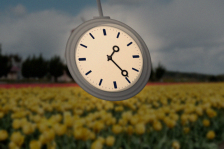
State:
1,24
